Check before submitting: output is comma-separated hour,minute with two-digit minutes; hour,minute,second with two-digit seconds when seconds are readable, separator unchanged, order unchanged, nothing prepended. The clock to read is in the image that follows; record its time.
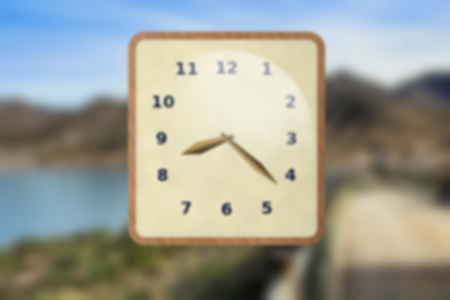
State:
8,22
